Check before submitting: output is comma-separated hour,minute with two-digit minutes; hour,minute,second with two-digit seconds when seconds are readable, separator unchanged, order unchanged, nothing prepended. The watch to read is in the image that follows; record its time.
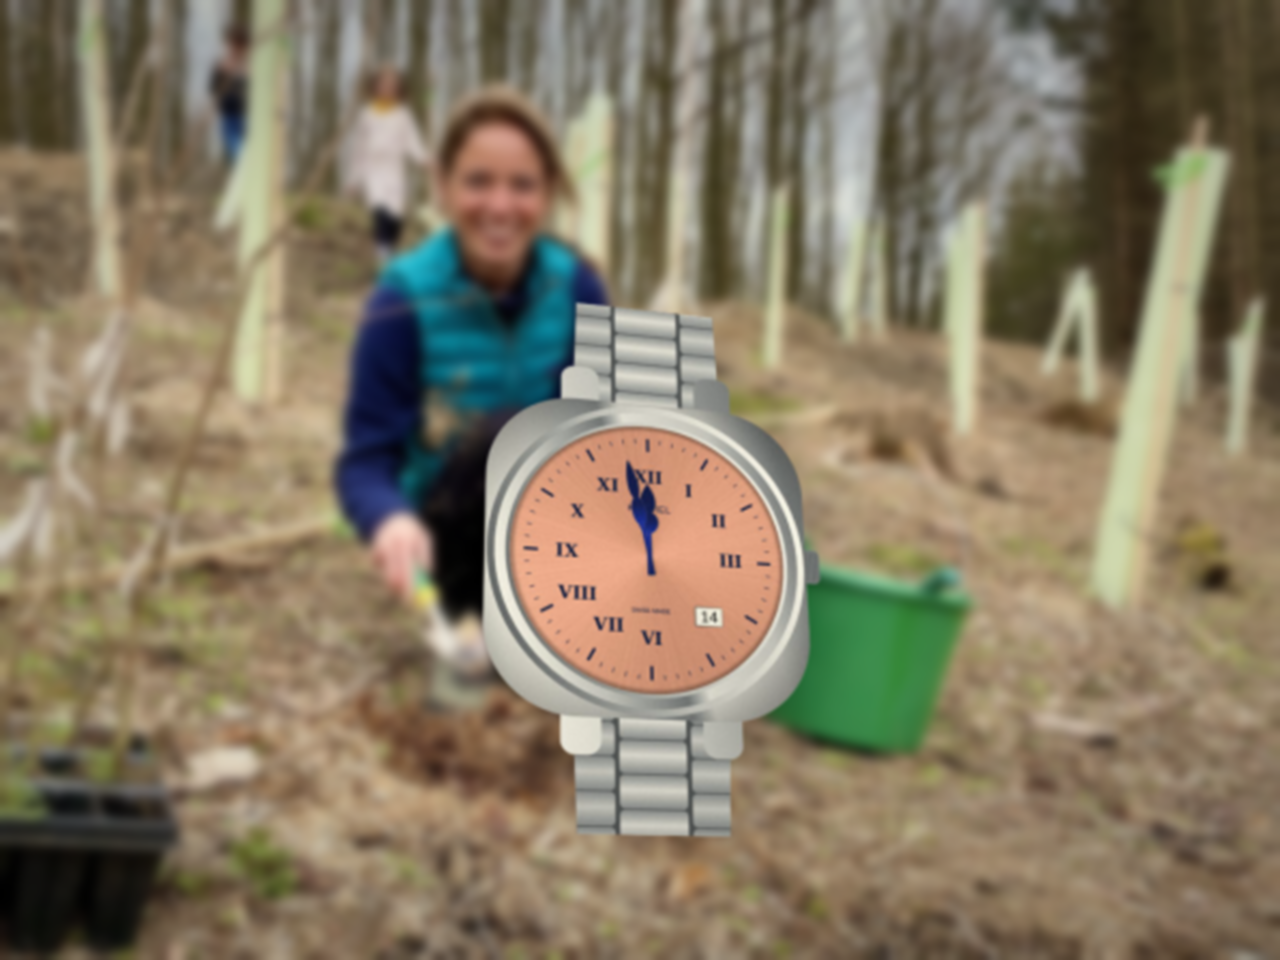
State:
11,58
